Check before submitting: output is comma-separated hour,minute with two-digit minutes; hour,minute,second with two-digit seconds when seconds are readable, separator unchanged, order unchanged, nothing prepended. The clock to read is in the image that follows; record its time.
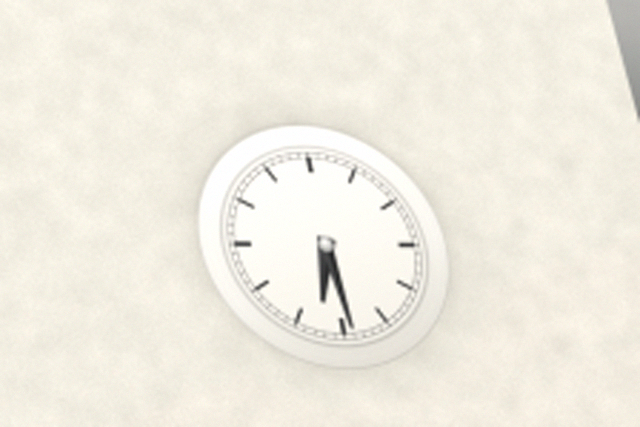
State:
6,29
